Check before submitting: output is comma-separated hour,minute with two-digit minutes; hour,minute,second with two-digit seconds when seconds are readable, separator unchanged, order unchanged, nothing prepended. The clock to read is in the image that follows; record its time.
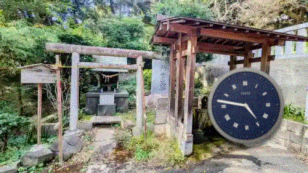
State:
4,47
